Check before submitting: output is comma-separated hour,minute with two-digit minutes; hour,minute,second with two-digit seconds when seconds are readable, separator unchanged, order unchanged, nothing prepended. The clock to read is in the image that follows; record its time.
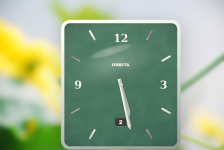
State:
5,28
